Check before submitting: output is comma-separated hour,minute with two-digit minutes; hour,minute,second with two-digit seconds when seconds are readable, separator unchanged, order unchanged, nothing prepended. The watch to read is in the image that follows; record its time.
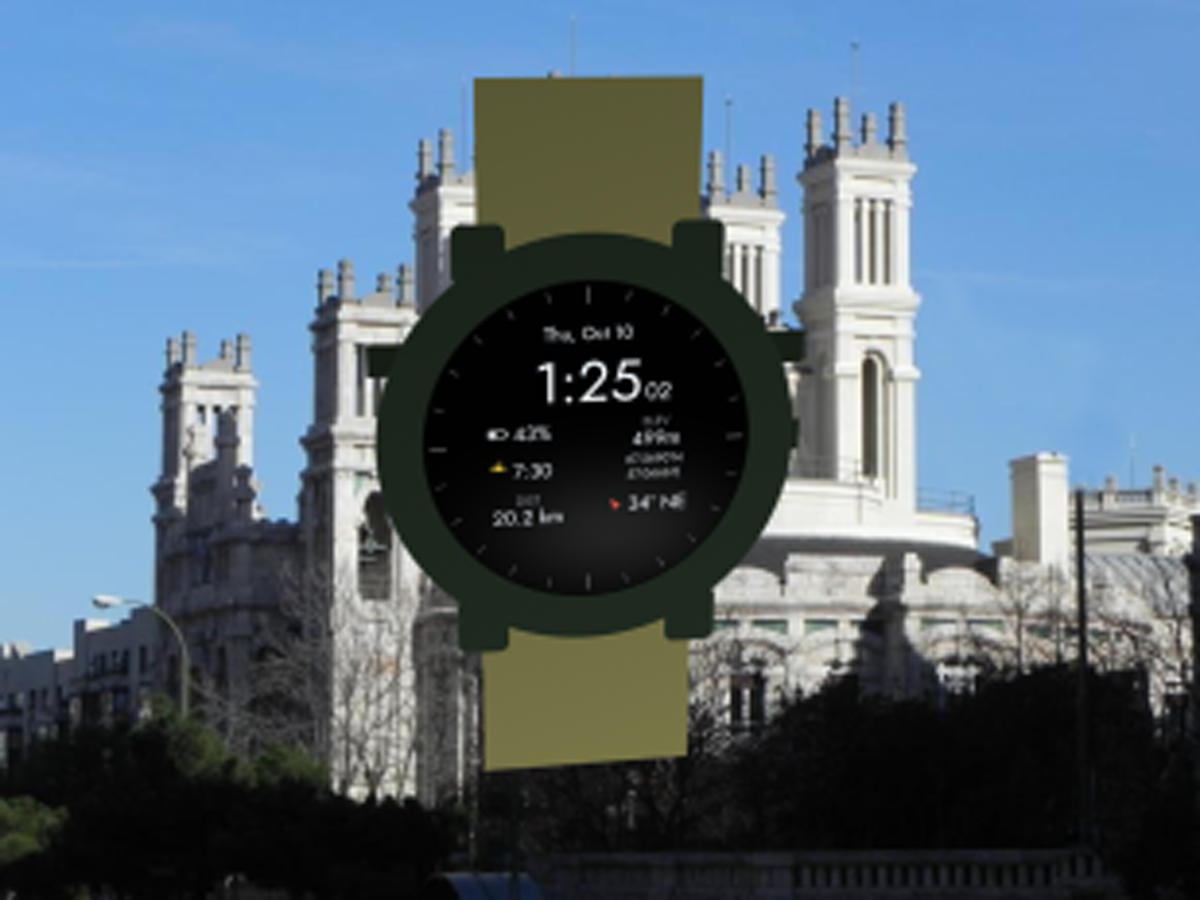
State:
1,25
